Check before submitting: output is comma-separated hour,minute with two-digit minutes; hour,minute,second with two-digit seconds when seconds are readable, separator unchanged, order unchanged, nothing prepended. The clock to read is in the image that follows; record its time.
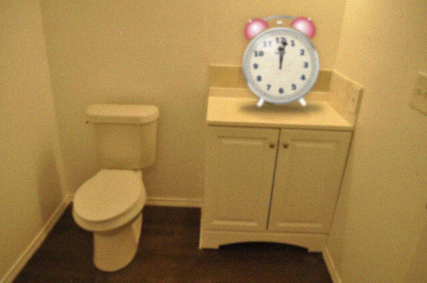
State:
12,02
